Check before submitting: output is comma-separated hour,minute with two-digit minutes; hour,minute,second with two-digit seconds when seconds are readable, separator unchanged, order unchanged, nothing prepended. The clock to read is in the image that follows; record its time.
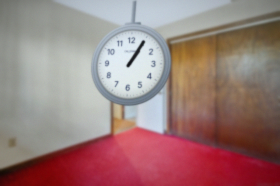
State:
1,05
